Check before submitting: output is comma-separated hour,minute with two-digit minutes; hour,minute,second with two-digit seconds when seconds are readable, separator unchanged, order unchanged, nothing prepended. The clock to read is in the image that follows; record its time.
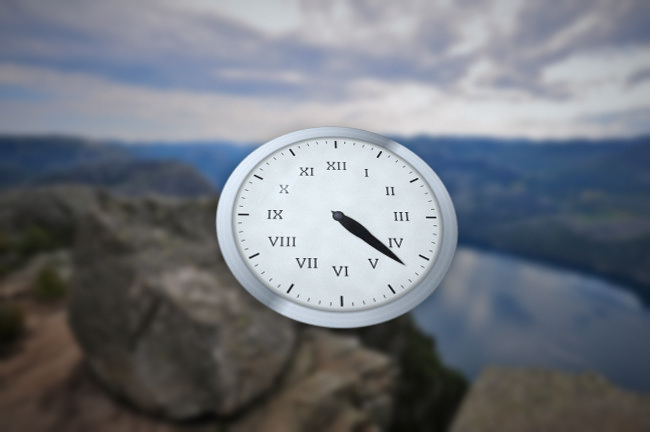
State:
4,22
